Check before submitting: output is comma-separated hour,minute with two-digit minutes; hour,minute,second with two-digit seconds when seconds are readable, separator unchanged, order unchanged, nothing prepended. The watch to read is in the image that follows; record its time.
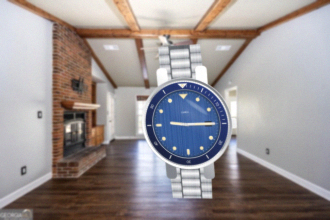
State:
9,15
